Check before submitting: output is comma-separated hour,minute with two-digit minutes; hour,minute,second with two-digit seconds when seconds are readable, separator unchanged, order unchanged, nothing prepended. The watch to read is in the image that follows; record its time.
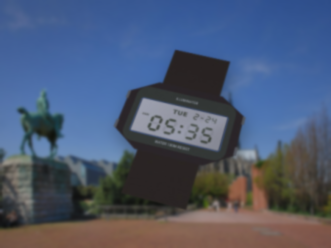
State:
5,35
